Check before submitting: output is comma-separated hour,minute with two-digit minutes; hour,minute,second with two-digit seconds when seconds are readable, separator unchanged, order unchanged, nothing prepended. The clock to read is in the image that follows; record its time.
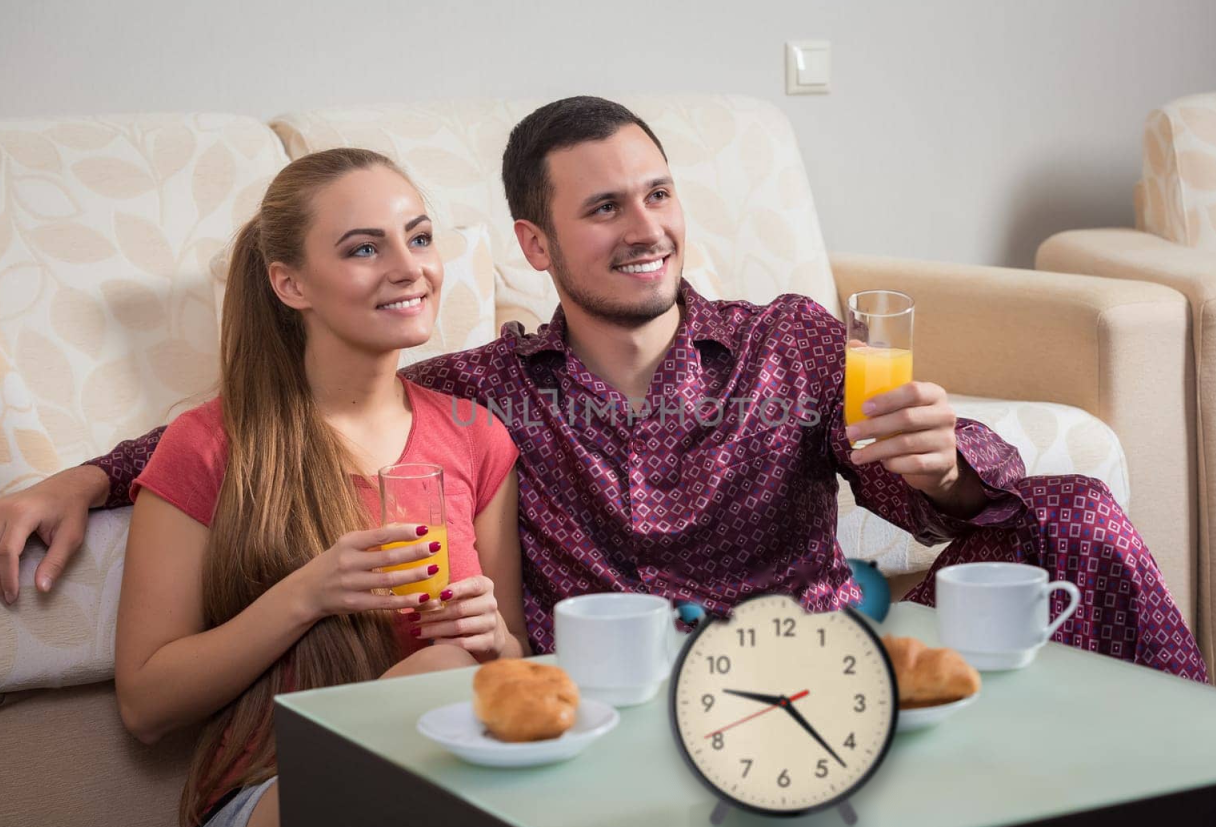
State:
9,22,41
